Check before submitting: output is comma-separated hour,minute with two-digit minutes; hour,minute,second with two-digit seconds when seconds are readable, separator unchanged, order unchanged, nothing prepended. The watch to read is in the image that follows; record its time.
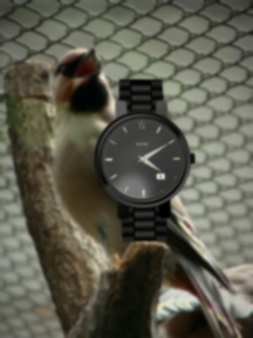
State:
4,10
